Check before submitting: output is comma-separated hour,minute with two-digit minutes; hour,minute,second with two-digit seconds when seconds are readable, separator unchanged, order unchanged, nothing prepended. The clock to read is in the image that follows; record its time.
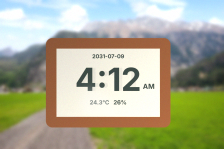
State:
4,12
